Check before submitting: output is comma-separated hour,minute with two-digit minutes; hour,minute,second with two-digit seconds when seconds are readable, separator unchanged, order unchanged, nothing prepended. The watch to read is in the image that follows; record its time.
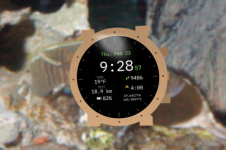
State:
9,28
